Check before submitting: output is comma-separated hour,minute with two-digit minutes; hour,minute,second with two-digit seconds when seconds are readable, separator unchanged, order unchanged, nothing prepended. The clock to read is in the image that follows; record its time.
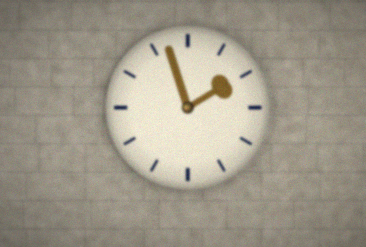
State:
1,57
